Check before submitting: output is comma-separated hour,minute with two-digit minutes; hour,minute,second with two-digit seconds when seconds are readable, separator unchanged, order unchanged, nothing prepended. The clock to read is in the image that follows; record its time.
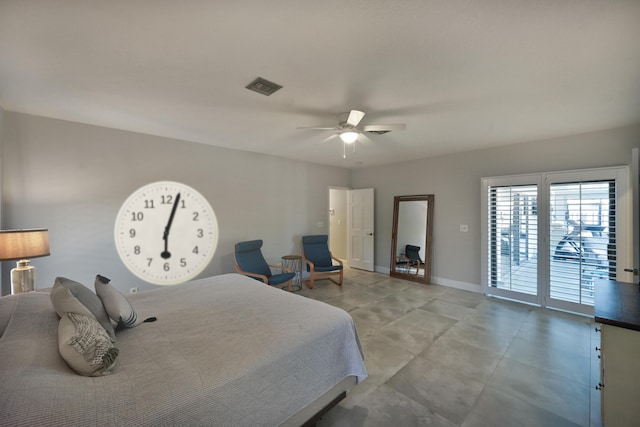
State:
6,03
